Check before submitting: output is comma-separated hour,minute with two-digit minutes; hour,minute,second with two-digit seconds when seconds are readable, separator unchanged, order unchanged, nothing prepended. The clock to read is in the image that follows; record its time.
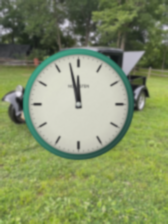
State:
11,58
